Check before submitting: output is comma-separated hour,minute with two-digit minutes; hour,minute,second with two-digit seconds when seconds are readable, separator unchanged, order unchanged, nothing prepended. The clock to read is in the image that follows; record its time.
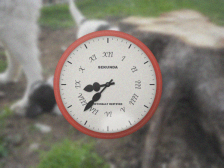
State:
8,37
